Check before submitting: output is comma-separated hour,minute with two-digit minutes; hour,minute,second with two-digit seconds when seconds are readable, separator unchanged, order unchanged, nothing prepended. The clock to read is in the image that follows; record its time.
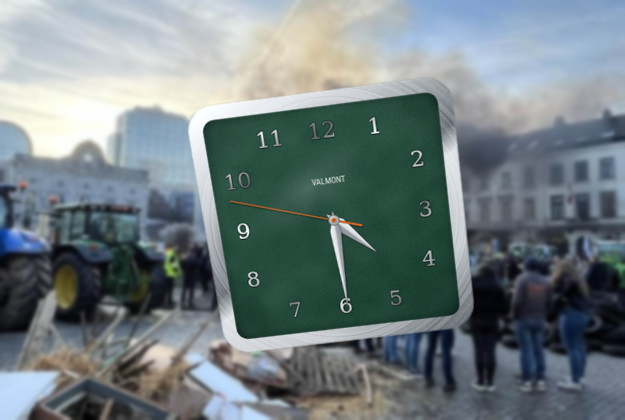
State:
4,29,48
